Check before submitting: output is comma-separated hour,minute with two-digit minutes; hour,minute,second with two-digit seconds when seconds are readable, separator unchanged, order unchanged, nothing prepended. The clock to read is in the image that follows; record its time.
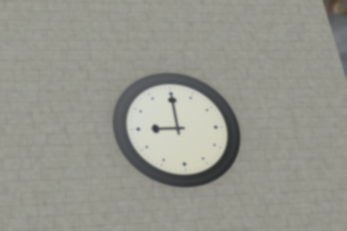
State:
9,00
